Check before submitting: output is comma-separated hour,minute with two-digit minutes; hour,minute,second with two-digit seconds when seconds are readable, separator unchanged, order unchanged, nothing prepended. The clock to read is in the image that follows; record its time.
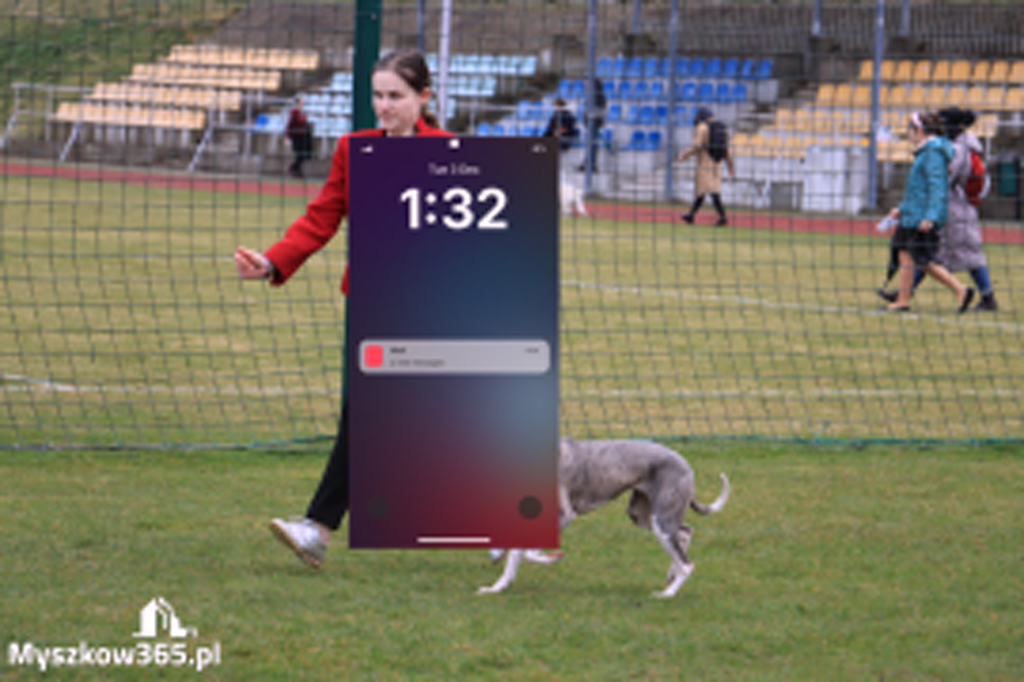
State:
1,32
